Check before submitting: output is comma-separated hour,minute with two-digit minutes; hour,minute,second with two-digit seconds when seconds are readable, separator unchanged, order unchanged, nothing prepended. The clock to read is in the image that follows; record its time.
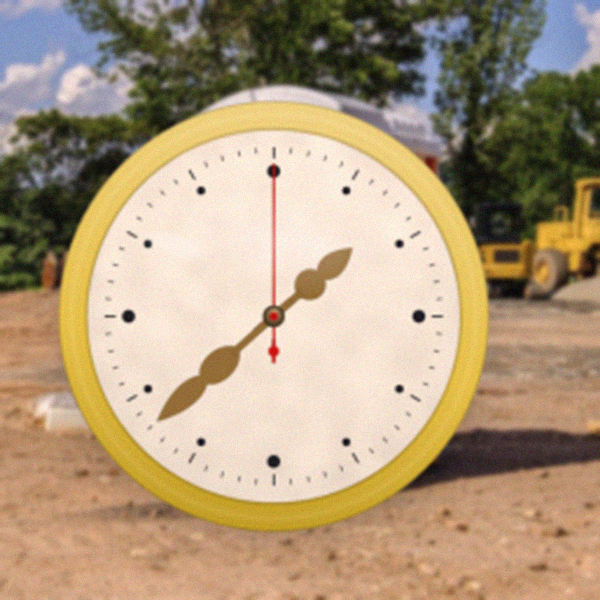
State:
1,38,00
